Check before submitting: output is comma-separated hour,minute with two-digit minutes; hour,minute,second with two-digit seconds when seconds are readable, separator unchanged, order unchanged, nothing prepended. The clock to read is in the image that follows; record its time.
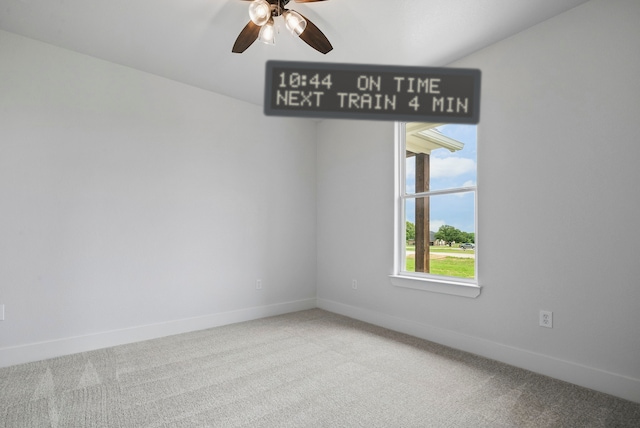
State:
10,44
